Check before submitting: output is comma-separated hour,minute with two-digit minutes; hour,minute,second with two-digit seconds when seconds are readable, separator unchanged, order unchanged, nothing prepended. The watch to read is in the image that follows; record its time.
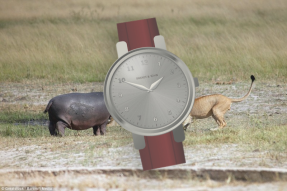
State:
1,50
